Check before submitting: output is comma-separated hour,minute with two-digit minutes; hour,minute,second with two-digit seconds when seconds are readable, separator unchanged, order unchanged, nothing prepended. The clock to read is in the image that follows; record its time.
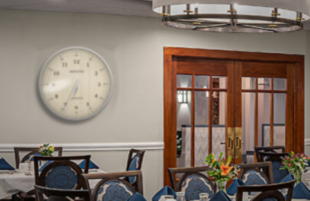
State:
6,34
